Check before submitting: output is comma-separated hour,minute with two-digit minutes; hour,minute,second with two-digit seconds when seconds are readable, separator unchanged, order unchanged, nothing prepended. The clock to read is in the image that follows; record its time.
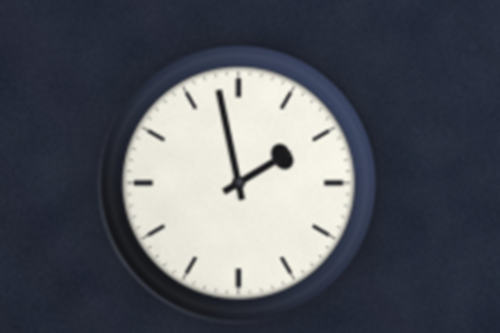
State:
1,58
